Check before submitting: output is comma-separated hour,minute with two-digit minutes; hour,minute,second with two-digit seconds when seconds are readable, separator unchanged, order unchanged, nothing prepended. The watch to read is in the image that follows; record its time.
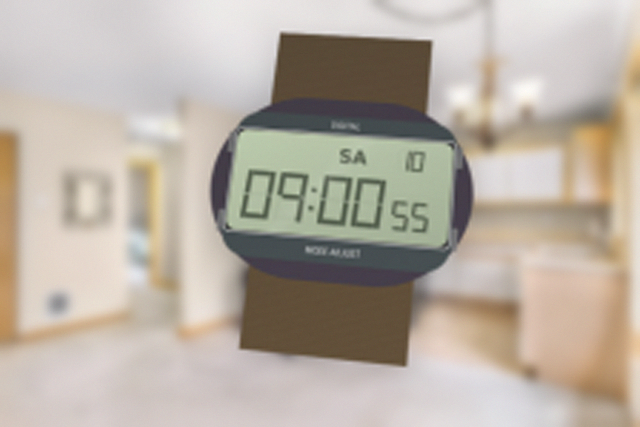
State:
9,00,55
